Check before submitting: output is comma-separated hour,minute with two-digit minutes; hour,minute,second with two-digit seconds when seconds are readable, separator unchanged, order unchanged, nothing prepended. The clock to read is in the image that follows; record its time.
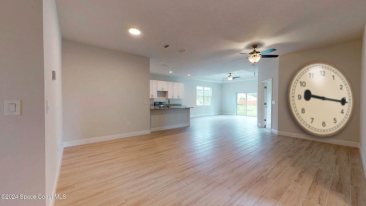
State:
9,16
